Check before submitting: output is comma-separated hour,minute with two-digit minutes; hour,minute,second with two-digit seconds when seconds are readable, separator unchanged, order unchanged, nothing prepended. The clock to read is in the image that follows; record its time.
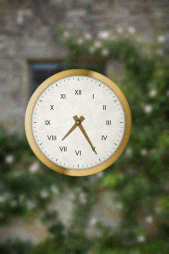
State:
7,25
